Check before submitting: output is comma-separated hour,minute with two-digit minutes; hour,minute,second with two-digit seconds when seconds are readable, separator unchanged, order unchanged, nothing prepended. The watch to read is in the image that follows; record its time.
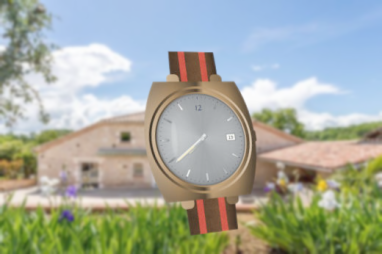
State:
7,39
